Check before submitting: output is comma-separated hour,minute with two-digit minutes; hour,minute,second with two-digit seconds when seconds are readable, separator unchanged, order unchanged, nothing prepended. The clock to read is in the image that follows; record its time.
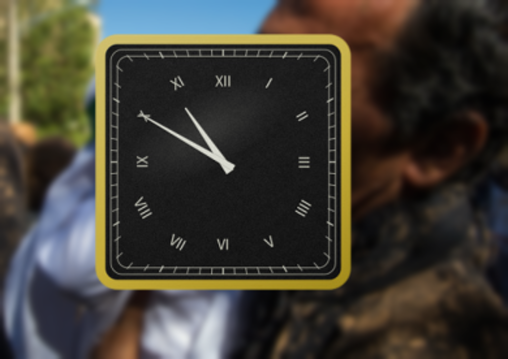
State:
10,50
